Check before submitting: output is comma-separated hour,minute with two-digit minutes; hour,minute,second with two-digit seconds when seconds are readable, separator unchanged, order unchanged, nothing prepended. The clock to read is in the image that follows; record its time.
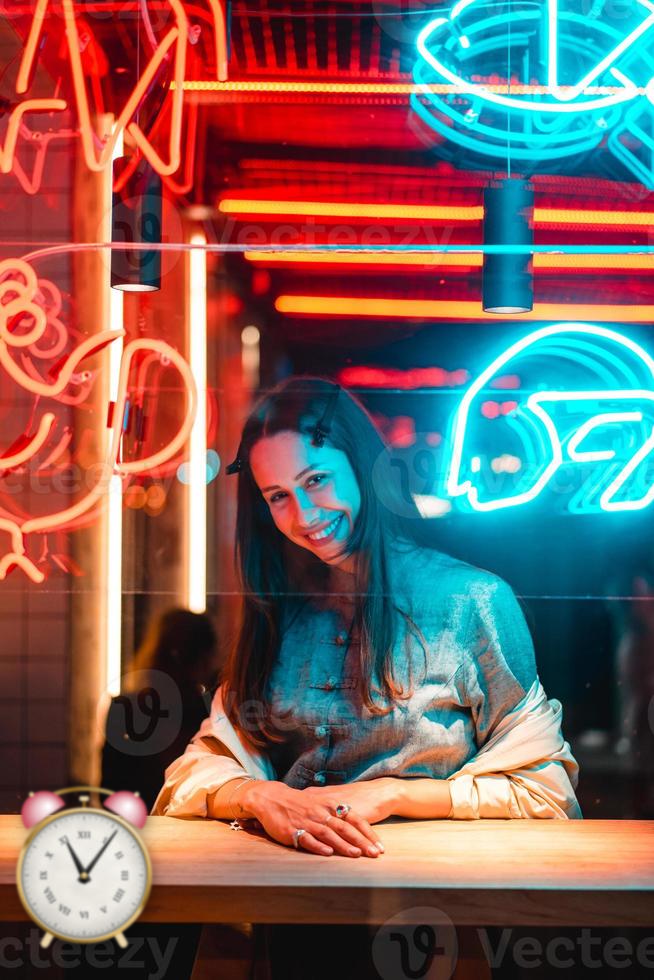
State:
11,06
